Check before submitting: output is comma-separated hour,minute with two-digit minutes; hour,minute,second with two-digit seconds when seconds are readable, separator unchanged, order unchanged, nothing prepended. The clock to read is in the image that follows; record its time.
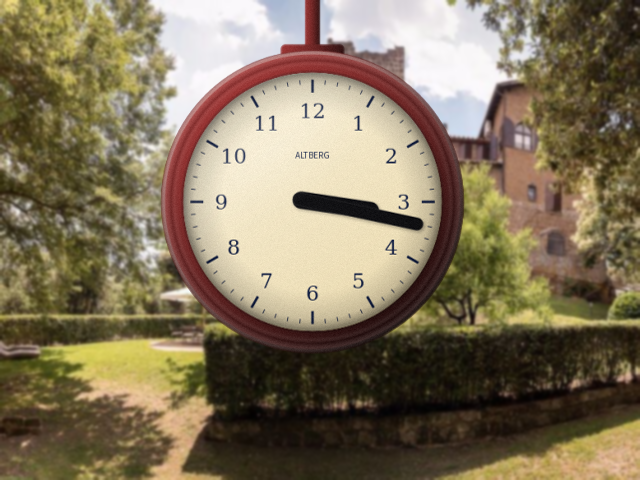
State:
3,17
